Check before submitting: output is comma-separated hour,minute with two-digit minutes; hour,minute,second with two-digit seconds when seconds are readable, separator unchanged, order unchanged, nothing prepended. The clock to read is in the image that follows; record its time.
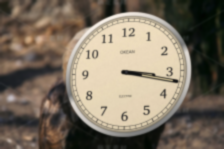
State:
3,17
